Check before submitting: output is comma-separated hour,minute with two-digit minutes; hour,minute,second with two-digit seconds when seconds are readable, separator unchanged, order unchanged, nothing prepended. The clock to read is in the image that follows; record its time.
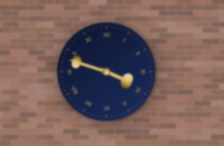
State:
3,48
